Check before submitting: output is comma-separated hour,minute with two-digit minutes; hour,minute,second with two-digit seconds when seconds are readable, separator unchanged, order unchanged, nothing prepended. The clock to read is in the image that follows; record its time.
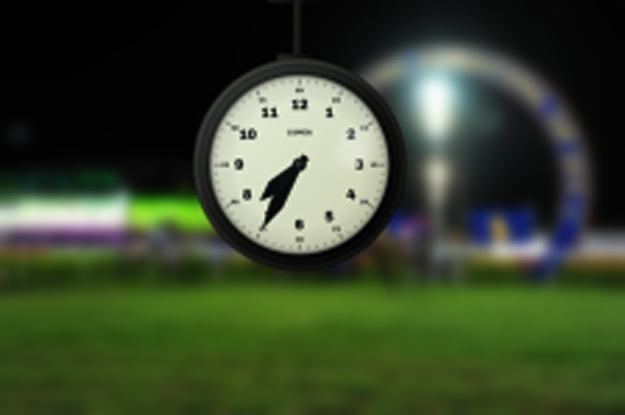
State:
7,35
